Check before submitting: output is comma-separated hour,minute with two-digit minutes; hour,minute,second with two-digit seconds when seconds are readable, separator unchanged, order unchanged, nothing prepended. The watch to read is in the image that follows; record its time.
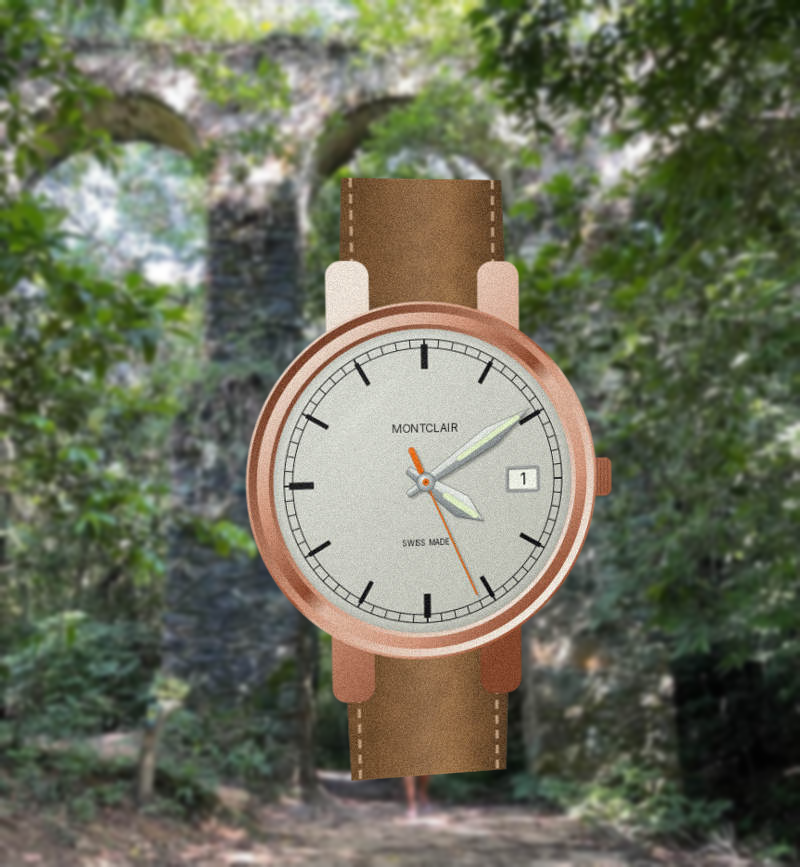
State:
4,09,26
